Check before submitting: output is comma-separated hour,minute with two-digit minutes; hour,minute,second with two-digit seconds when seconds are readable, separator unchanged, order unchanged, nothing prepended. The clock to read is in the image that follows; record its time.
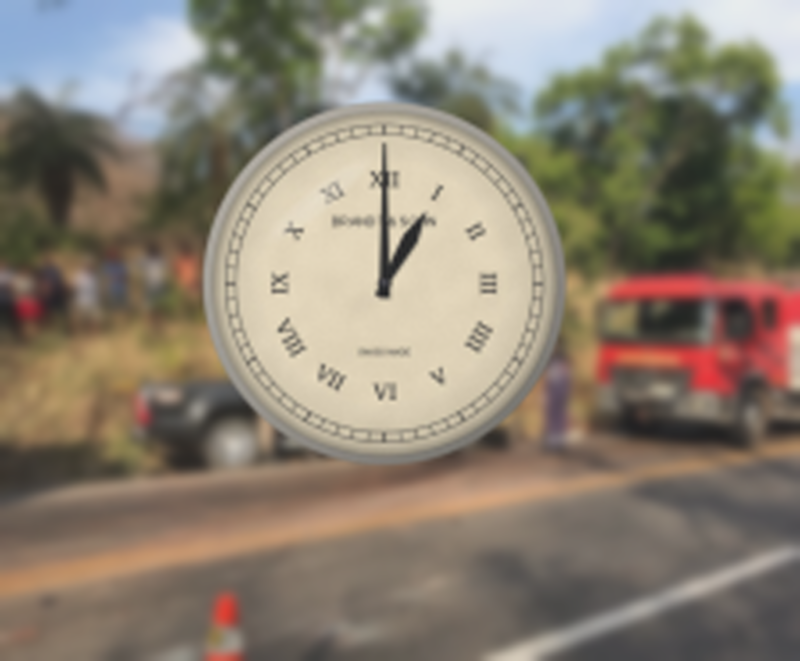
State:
1,00
